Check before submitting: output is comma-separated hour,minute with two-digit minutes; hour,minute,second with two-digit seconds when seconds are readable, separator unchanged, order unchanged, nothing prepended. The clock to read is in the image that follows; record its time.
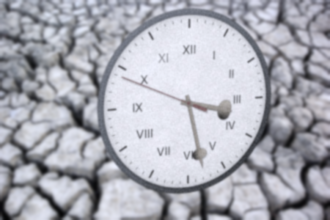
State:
3,27,49
